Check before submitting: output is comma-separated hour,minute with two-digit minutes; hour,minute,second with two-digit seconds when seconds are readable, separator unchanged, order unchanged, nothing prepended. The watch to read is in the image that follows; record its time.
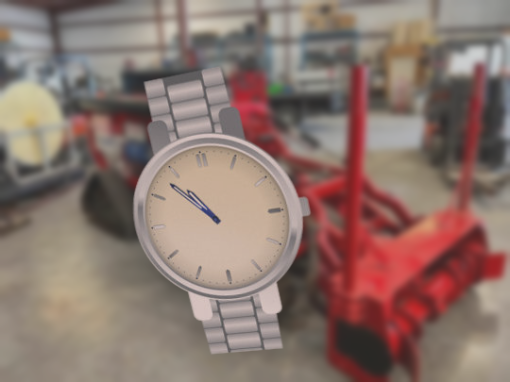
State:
10,53
